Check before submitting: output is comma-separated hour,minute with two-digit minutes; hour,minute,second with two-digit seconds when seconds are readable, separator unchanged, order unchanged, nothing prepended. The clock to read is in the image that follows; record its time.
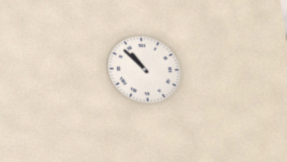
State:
10,53
